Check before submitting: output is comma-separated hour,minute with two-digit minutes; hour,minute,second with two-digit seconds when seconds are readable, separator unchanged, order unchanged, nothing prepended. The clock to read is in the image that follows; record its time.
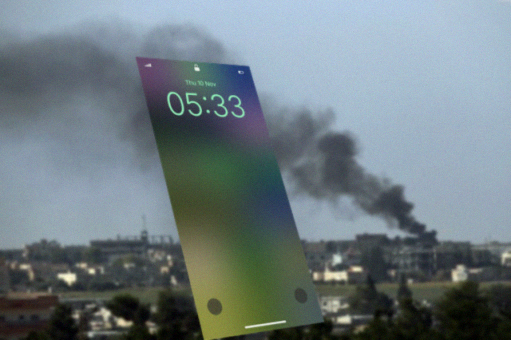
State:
5,33
